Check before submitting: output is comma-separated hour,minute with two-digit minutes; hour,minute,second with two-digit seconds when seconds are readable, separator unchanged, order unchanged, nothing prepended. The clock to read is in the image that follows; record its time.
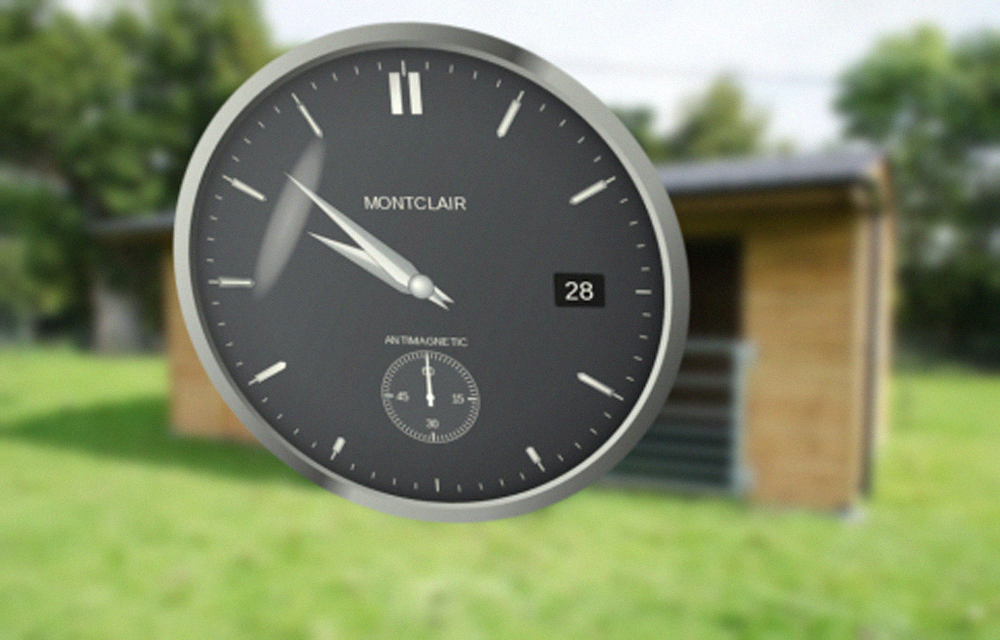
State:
9,52
